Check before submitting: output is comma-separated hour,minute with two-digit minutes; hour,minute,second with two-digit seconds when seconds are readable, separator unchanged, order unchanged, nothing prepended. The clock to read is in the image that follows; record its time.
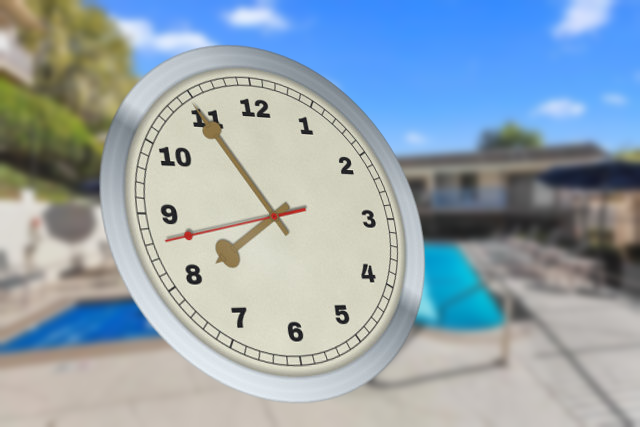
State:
7,54,43
